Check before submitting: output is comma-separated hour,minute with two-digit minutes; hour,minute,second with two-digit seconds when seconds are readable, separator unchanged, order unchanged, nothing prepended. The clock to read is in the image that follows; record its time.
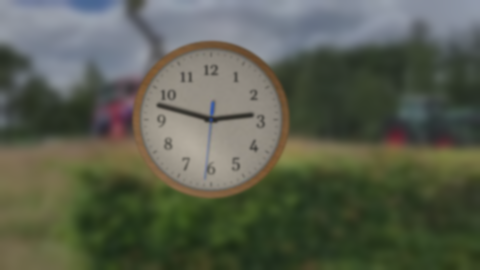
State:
2,47,31
